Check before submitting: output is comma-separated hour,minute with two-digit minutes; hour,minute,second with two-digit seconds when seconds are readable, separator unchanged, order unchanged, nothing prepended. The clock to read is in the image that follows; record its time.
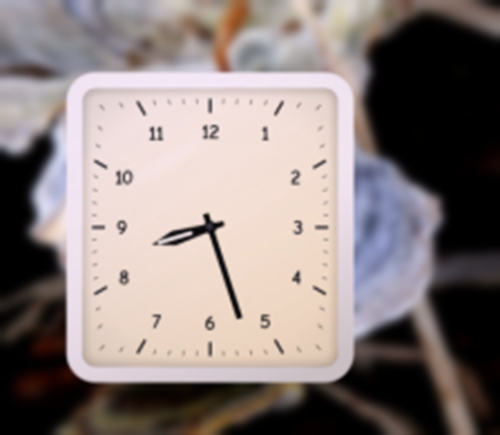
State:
8,27
